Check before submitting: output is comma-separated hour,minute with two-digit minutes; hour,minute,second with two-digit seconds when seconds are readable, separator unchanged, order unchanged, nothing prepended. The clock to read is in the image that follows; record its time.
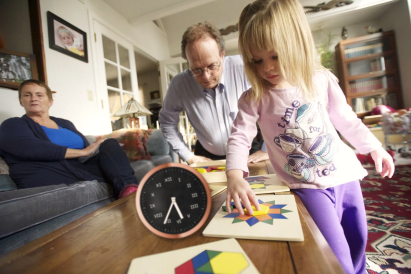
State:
5,36
